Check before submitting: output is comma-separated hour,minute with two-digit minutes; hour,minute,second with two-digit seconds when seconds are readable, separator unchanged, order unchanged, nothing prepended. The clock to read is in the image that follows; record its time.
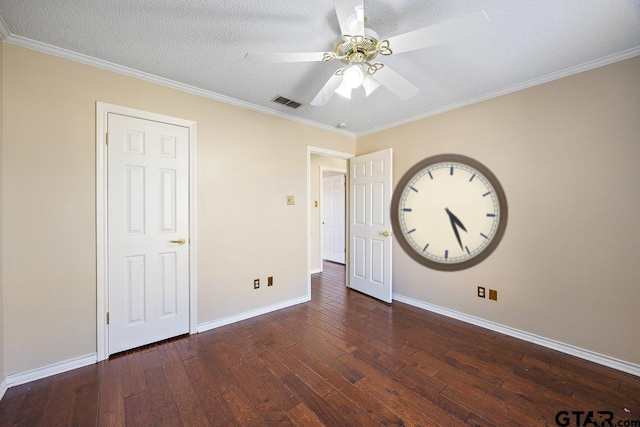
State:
4,26
